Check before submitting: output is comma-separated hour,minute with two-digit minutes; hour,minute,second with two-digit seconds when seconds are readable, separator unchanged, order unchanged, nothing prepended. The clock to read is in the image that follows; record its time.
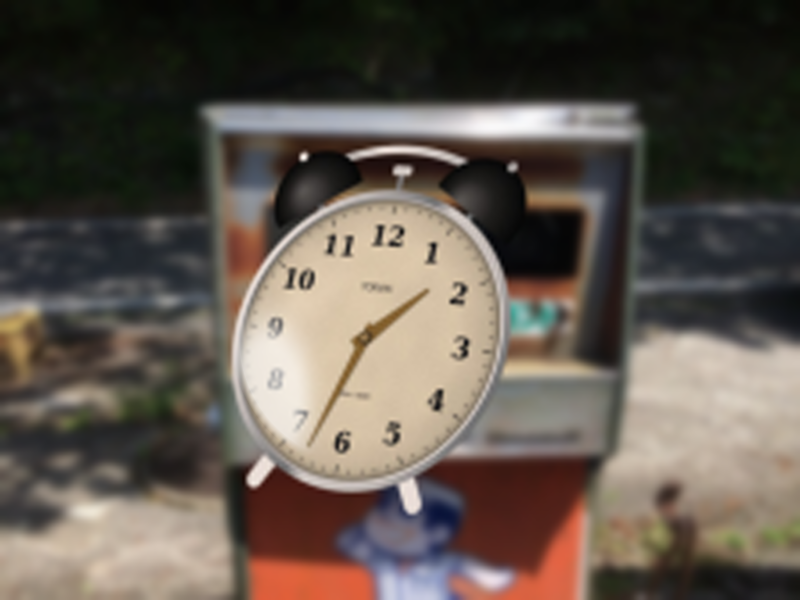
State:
1,33
